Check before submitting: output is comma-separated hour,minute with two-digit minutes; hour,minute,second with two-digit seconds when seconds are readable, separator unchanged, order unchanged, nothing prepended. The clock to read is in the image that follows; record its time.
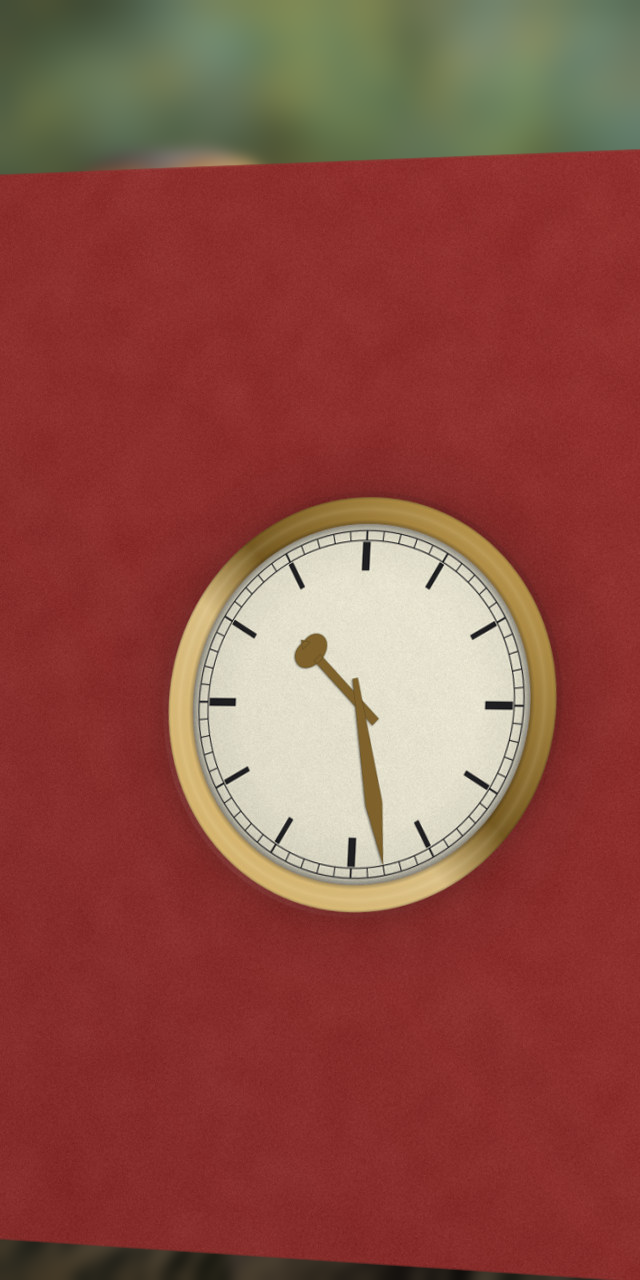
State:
10,28
